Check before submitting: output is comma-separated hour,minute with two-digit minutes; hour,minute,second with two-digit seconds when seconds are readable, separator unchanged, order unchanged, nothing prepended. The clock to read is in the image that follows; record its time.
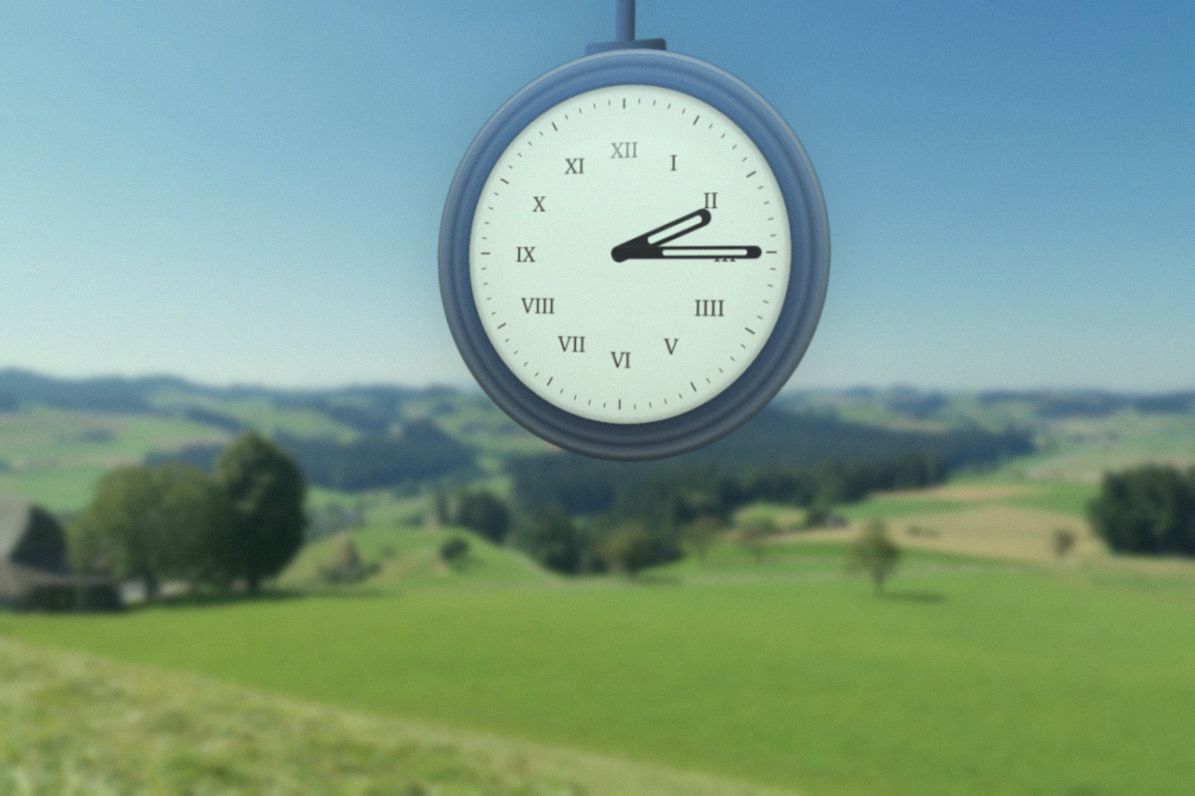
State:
2,15
